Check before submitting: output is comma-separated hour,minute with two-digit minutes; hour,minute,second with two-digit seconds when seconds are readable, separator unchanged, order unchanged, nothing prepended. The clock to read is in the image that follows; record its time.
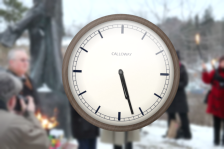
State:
5,27
